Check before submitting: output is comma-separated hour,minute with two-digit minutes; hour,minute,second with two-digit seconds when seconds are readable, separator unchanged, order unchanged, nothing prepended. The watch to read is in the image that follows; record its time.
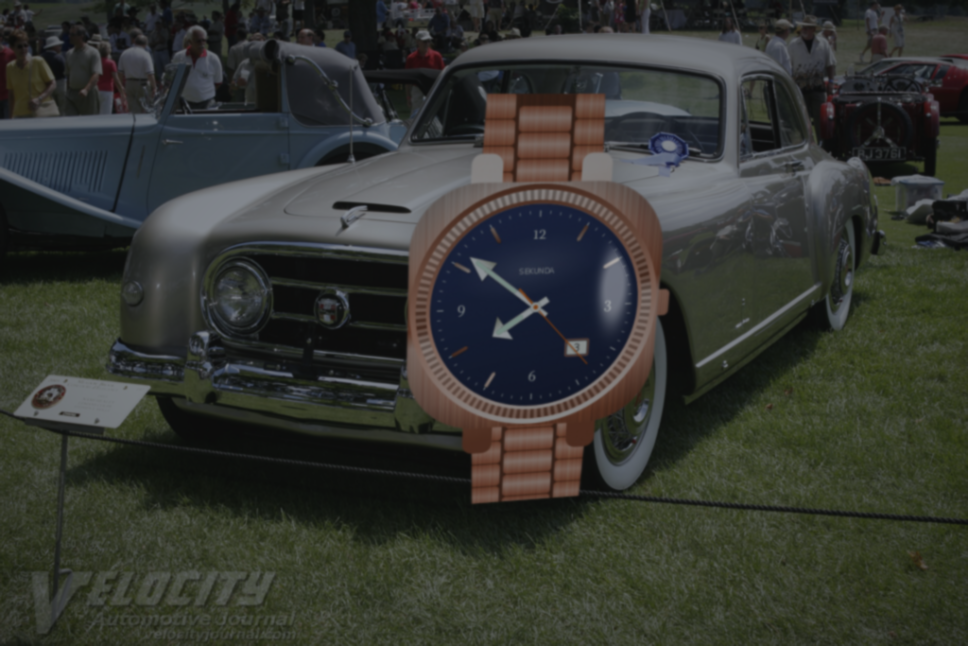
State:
7,51,23
